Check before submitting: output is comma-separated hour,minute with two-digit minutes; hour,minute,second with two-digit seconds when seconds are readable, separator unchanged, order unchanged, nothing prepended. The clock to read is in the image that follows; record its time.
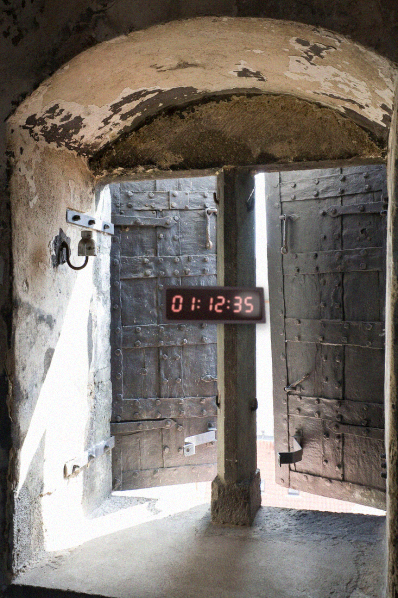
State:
1,12,35
